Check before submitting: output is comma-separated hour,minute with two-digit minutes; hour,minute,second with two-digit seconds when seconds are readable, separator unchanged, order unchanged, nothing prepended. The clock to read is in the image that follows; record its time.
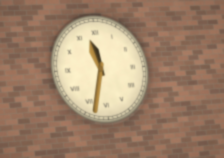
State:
11,33
